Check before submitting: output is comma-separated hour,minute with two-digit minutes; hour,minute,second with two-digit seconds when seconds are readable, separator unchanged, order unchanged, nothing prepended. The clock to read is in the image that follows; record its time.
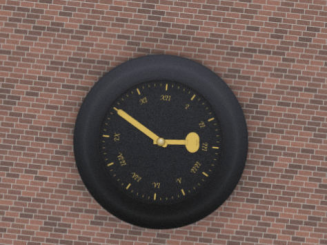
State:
2,50
